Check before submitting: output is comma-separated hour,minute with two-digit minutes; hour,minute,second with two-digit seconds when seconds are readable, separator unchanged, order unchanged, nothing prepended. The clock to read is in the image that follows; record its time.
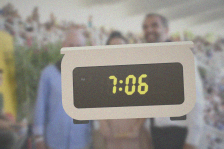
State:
7,06
